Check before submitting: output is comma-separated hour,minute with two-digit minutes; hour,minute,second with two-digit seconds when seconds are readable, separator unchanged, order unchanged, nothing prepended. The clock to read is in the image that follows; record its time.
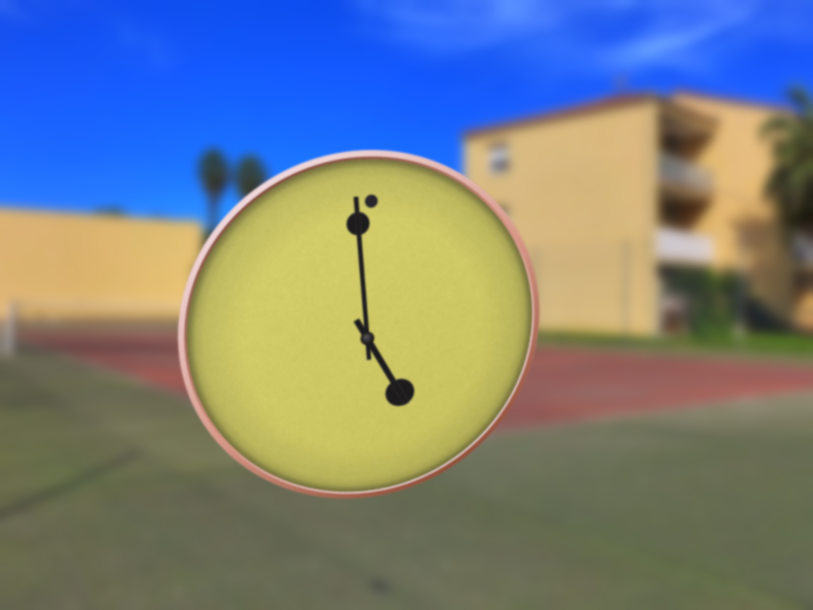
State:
4,59
